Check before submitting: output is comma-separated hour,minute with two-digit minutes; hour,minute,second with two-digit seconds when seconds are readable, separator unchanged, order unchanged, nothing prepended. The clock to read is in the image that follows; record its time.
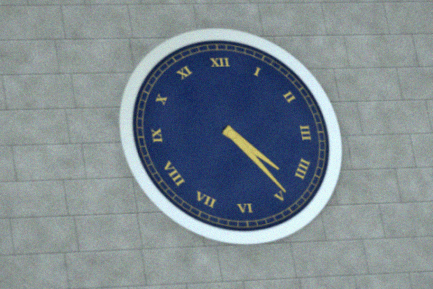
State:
4,24
